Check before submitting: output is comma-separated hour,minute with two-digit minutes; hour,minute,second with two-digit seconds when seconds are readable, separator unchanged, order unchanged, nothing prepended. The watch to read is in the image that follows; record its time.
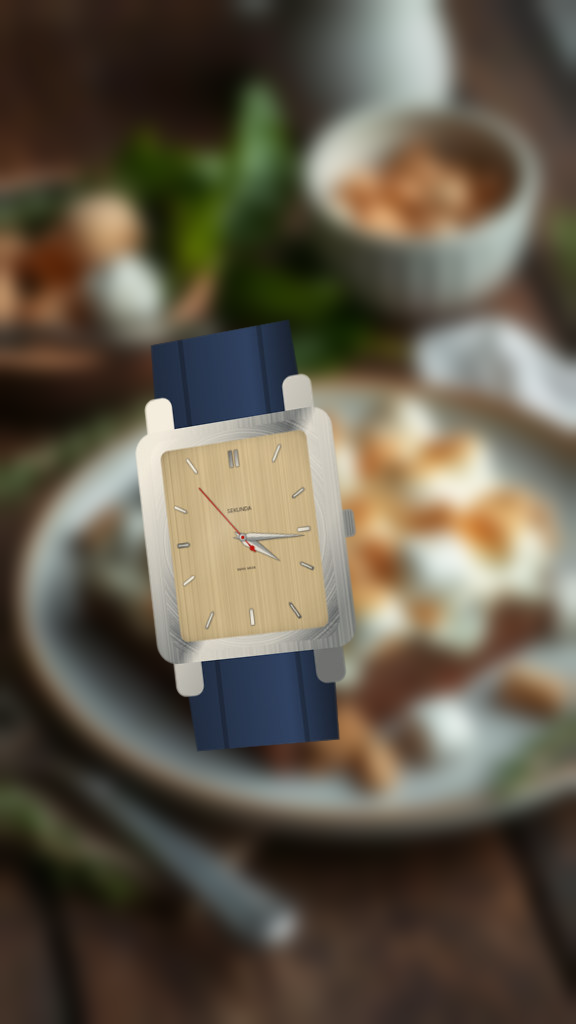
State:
4,15,54
